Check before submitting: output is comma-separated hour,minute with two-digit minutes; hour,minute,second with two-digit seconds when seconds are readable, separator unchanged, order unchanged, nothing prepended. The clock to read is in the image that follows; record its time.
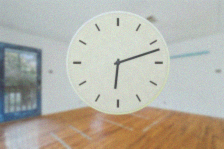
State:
6,12
